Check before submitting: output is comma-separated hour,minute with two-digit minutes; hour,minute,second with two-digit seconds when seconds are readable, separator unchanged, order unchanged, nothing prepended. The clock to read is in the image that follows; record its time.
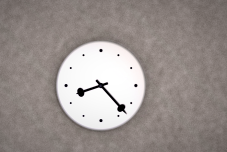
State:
8,23
